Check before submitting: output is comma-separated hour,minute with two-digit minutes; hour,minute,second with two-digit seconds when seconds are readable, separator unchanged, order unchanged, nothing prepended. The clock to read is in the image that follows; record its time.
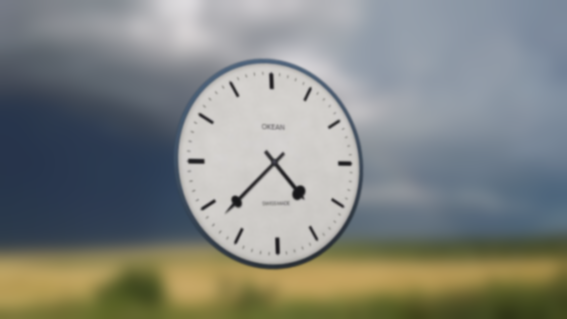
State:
4,38
